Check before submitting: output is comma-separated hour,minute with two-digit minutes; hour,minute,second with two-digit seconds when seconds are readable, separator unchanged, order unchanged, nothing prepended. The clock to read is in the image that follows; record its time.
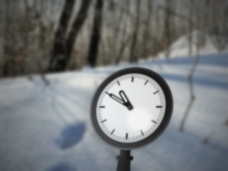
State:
10,50
